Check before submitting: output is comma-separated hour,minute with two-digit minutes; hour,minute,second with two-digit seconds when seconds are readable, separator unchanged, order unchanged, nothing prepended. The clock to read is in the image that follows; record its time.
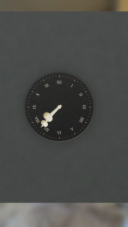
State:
7,37
